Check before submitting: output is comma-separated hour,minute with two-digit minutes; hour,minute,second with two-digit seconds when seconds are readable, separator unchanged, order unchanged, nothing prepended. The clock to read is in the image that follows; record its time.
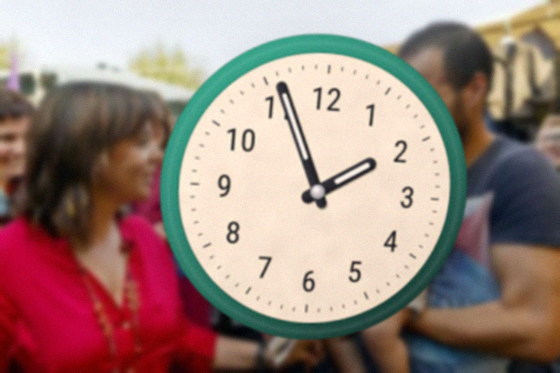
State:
1,56
